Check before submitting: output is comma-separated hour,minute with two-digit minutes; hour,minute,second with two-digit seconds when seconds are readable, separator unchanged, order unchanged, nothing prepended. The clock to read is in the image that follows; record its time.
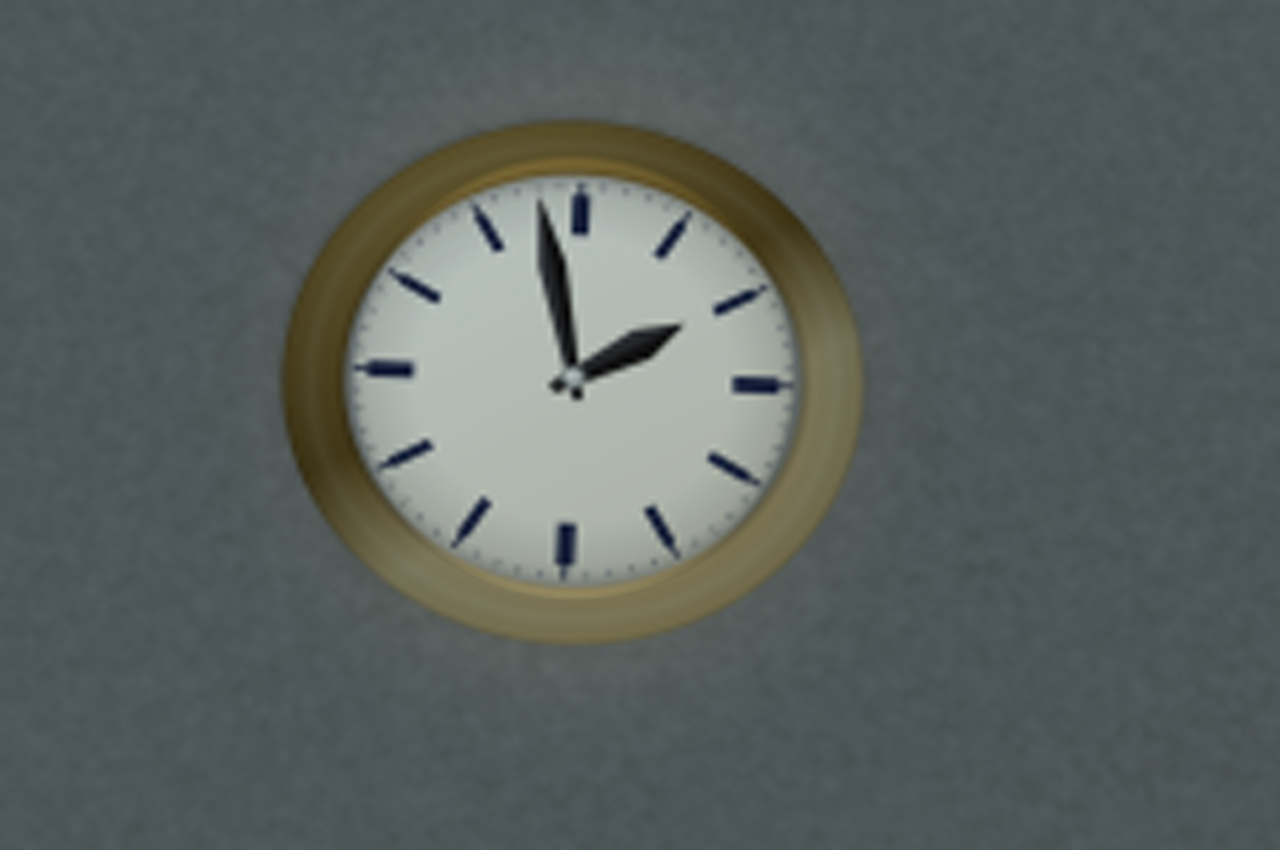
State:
1,58
